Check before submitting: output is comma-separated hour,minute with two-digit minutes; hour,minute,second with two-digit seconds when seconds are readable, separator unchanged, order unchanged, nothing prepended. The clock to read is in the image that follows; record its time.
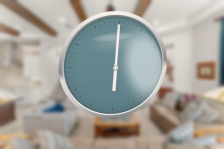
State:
6,00
